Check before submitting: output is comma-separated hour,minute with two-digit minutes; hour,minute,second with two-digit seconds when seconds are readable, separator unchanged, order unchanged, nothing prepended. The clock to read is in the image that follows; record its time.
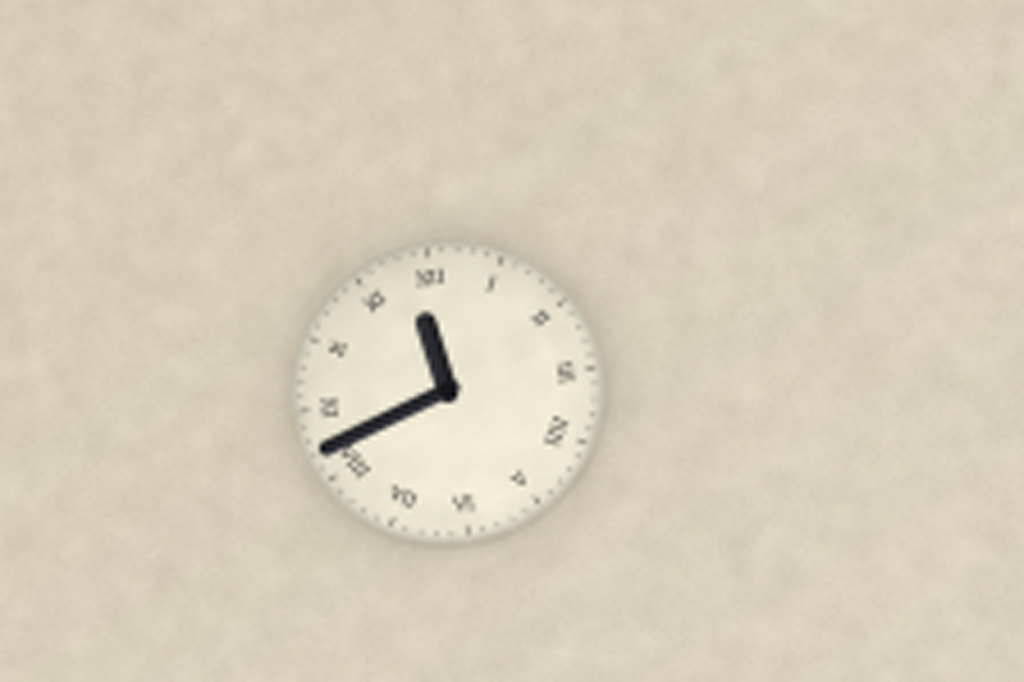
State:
11,42
